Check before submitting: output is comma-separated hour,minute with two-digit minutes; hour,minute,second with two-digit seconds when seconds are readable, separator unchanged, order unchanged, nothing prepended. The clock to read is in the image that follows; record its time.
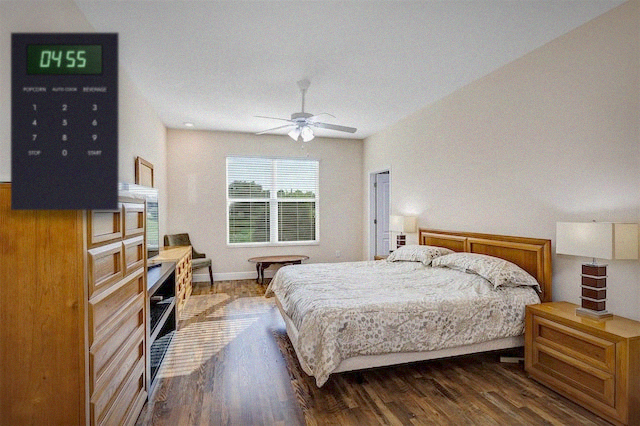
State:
4,55
